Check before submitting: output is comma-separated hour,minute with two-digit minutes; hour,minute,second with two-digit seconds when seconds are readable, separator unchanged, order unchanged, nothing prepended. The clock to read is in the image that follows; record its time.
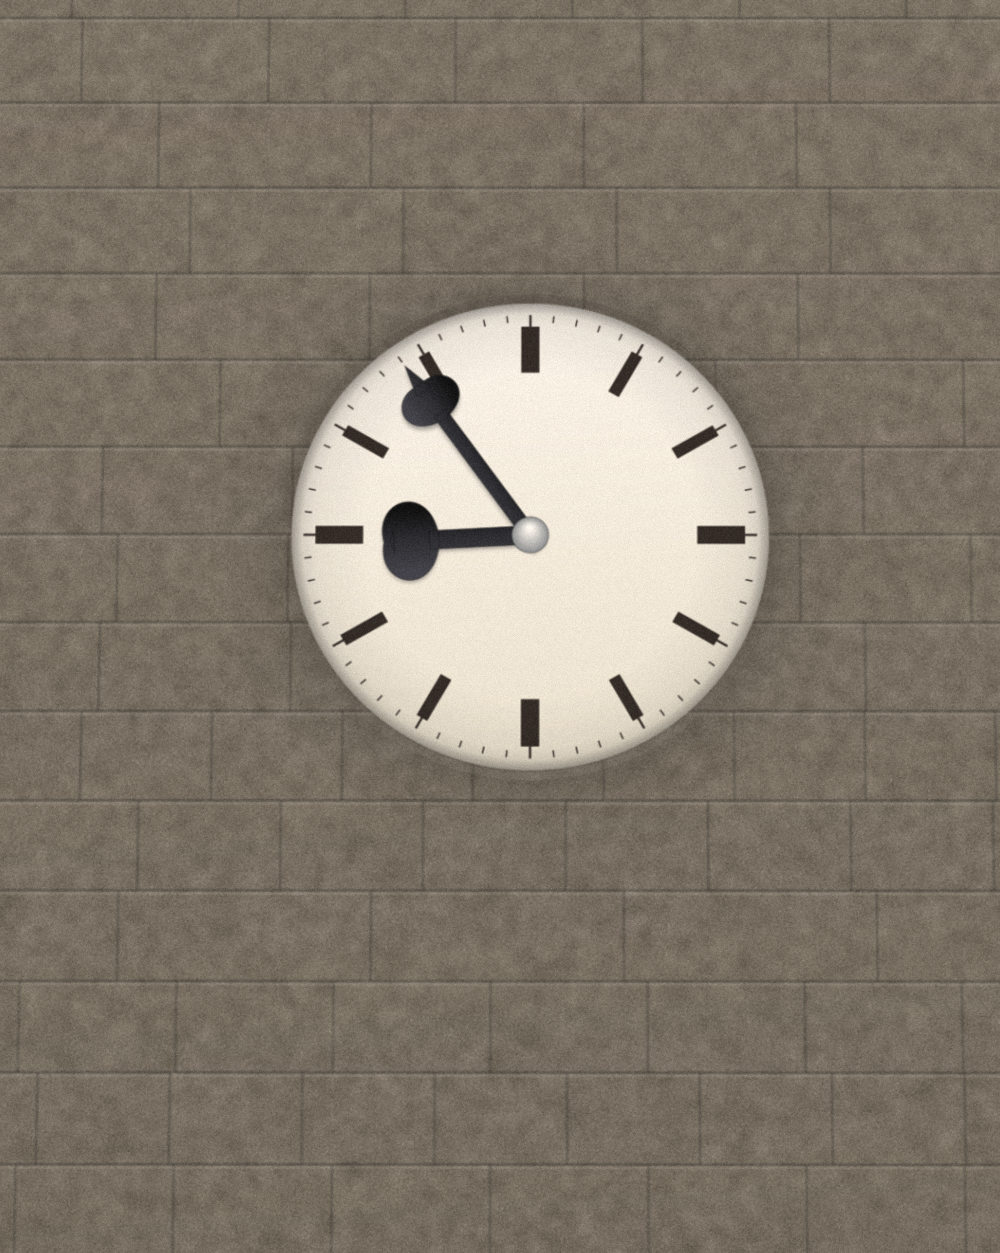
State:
8,54
